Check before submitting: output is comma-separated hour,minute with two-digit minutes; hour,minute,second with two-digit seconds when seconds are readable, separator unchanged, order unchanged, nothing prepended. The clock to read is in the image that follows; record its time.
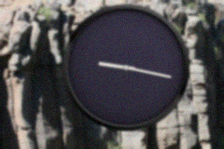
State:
9,17
